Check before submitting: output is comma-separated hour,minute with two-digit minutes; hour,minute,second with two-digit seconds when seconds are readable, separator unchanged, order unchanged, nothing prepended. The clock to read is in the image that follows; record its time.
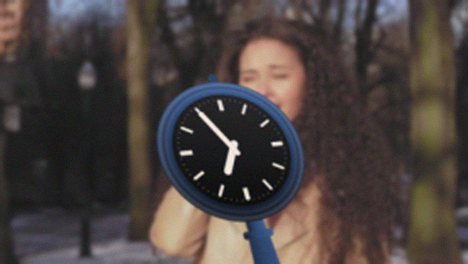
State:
6,55
